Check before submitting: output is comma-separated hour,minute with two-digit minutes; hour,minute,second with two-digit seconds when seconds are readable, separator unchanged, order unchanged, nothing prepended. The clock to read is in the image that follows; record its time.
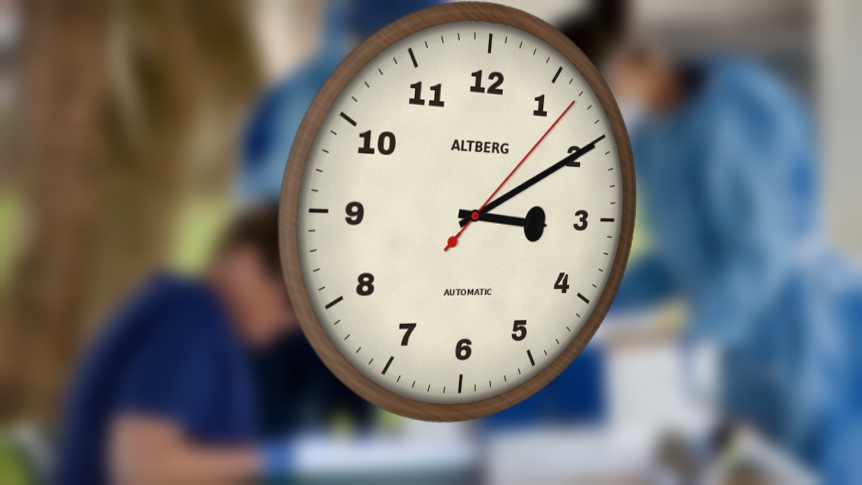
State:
3,10,07
